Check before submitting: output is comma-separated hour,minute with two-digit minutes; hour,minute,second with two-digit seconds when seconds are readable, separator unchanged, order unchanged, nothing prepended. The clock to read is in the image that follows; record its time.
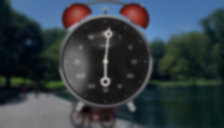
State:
6,01
